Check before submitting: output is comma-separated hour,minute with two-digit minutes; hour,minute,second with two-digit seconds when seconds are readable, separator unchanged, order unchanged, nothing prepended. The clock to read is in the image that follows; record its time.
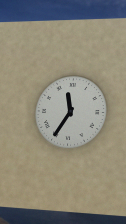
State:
11,35
